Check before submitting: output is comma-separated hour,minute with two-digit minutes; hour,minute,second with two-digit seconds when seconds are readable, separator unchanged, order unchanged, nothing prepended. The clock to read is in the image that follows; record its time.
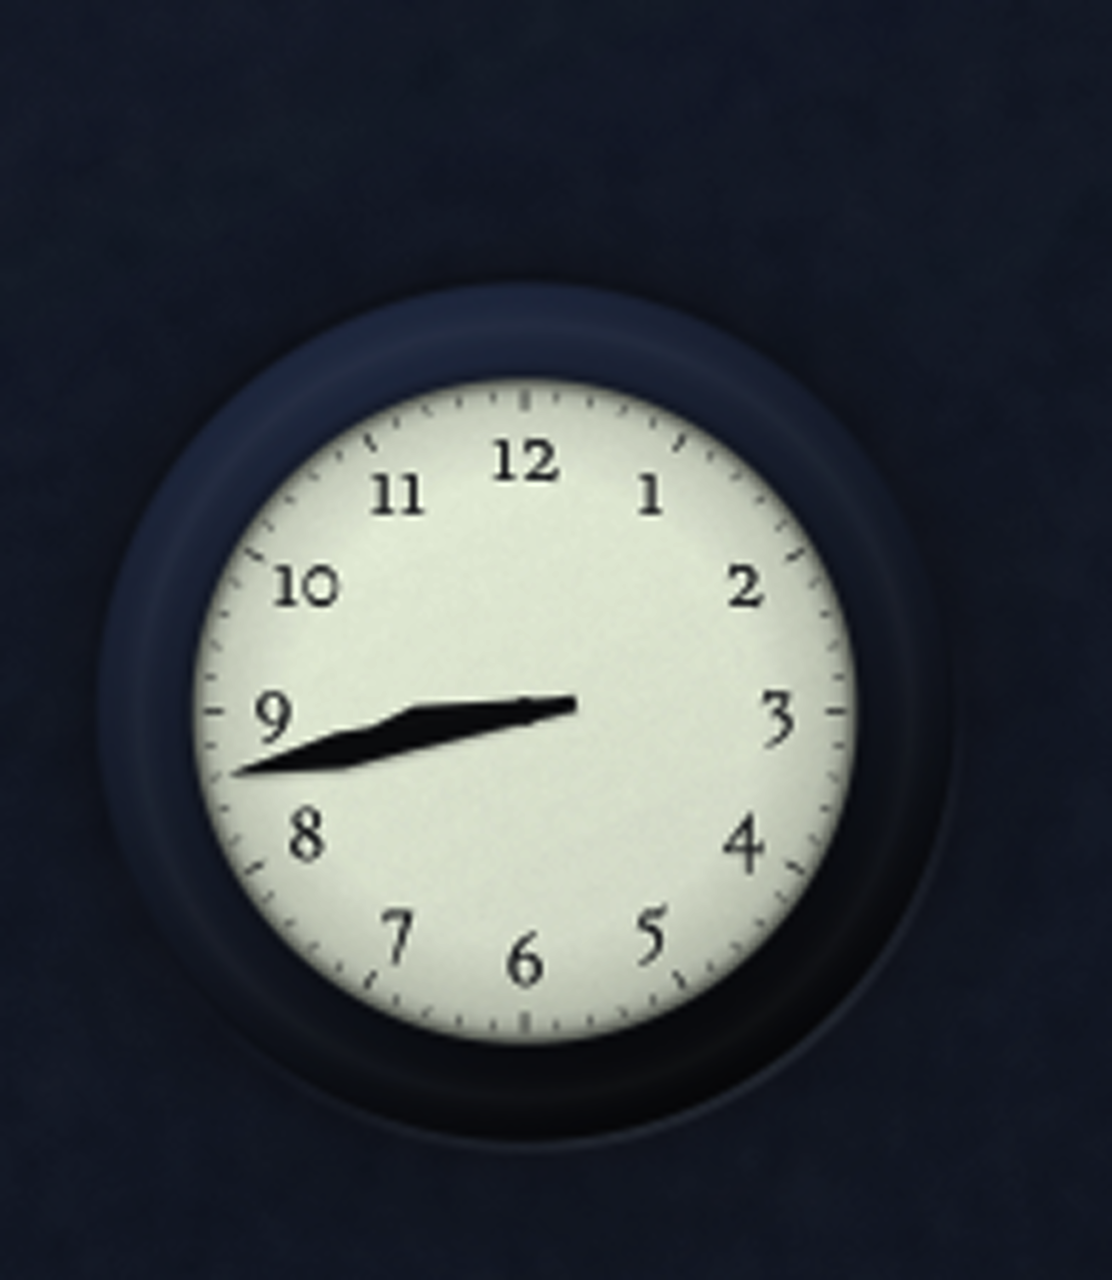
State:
8,43
